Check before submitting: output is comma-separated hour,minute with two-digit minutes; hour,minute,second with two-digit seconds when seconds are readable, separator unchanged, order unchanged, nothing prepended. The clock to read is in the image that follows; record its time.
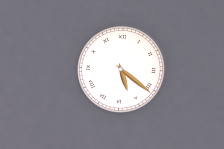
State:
5,21
